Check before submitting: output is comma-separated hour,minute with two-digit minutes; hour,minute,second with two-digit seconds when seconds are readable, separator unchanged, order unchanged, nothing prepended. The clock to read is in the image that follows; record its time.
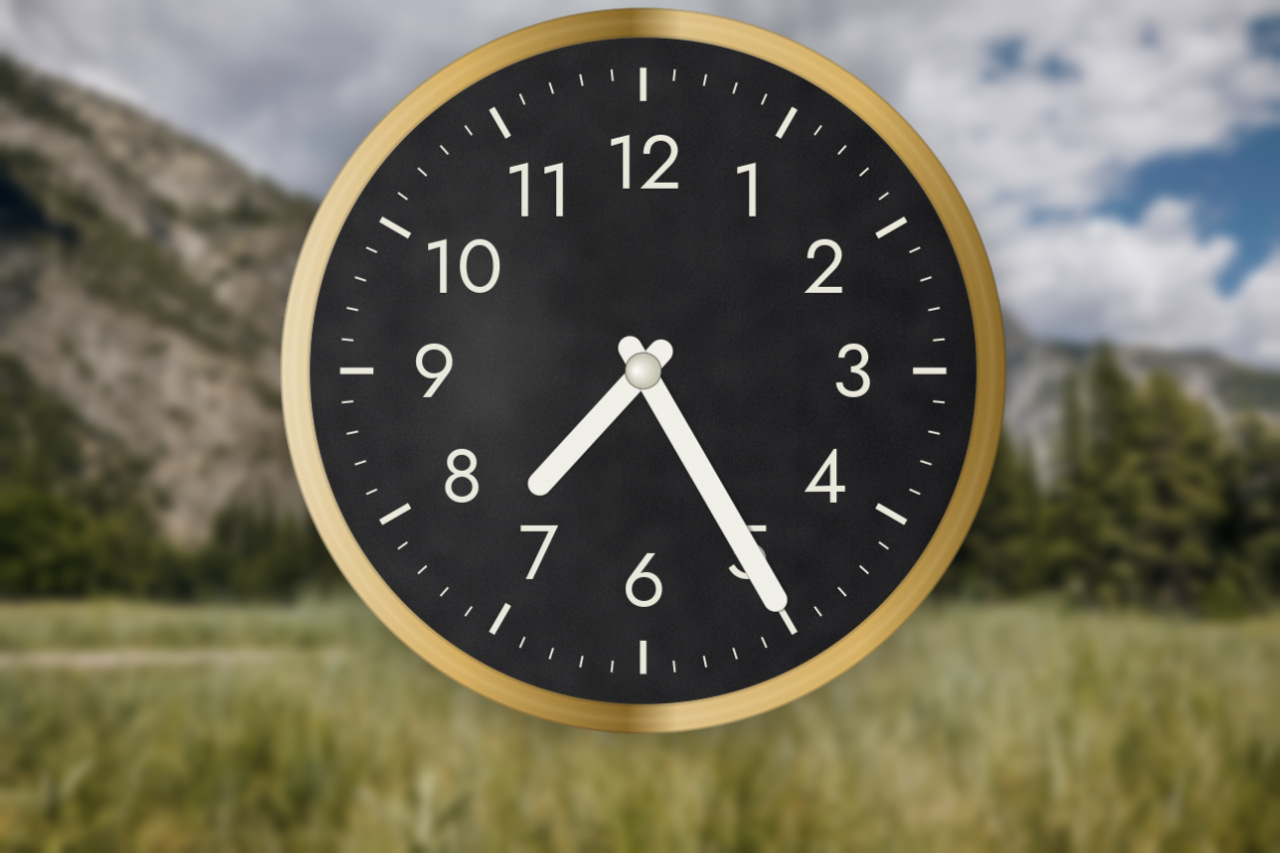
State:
7,25
